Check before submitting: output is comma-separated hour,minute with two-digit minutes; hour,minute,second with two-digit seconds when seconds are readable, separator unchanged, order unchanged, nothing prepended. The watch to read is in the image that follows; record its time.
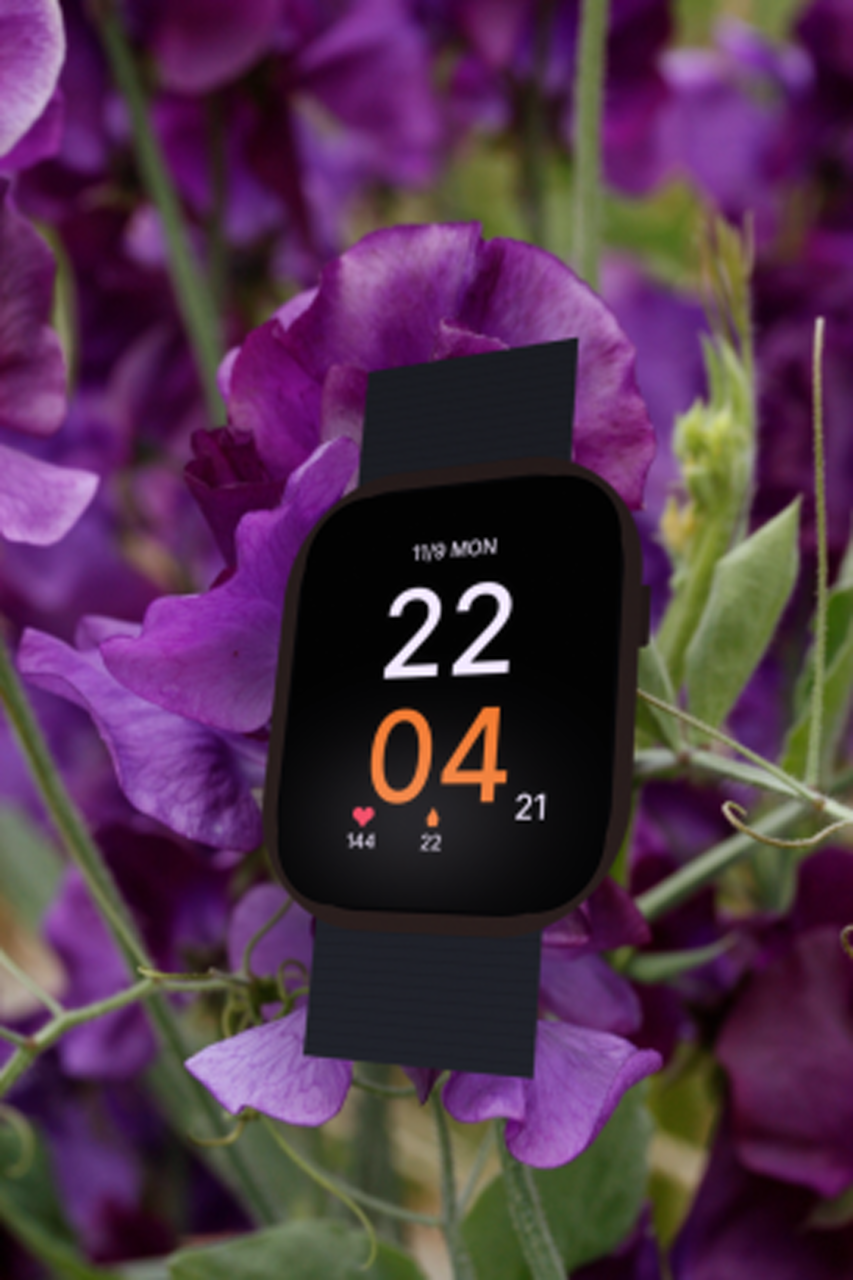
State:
22,04,21
